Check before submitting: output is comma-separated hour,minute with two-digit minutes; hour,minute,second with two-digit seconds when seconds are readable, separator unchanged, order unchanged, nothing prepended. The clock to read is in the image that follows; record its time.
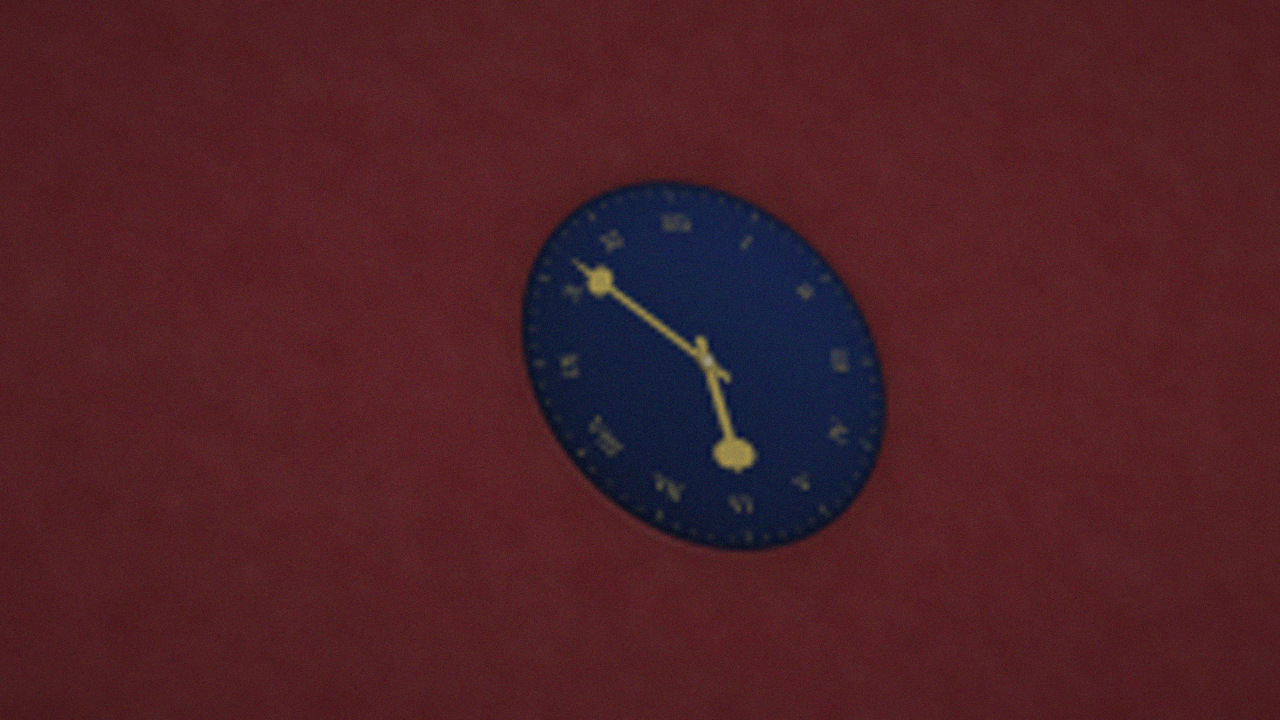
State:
5,52
